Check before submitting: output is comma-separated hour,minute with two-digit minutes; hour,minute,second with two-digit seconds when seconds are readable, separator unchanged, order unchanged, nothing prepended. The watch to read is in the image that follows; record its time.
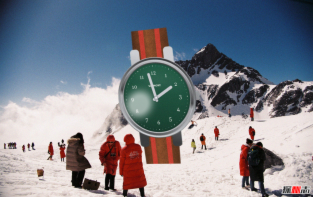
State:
1,58
